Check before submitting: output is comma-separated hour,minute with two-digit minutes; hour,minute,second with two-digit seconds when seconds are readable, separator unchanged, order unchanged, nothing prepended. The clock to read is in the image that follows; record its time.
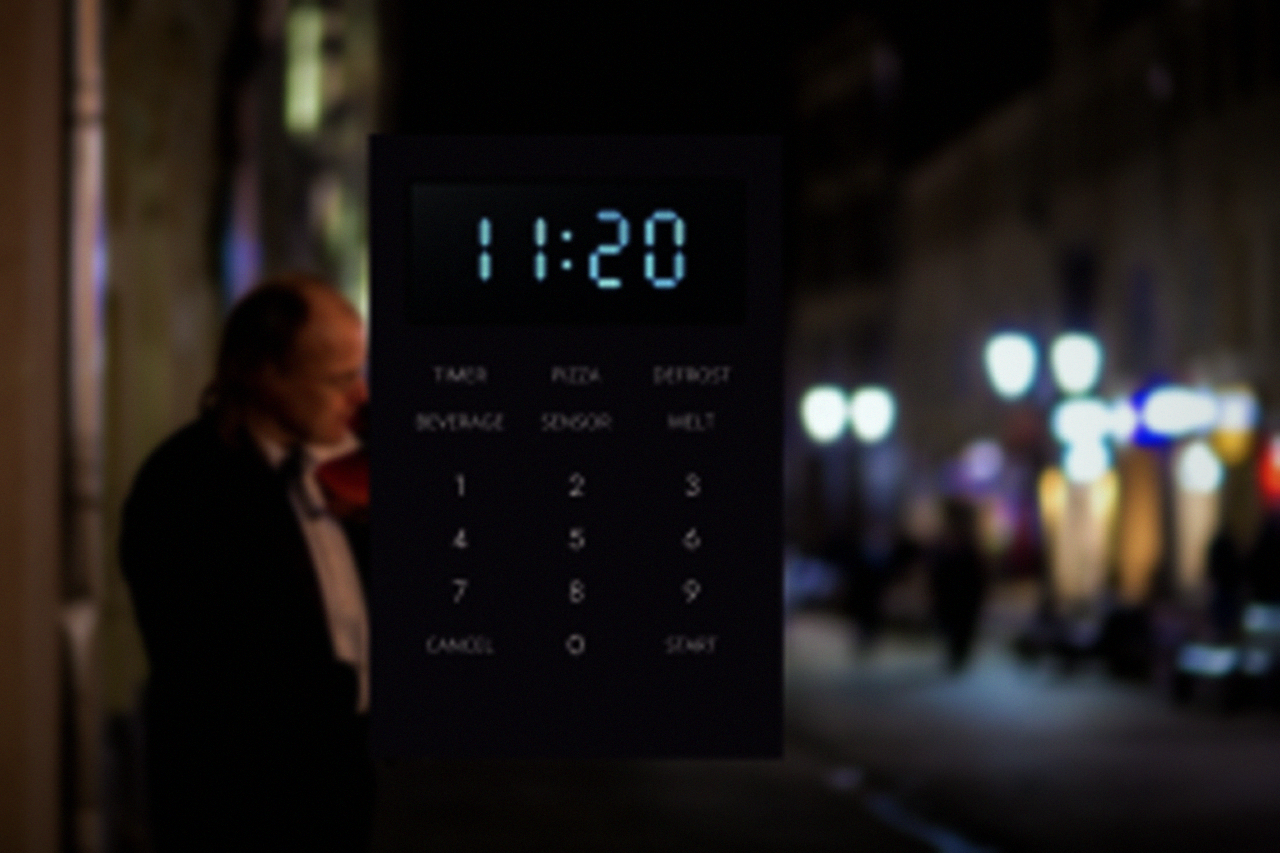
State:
11,20
